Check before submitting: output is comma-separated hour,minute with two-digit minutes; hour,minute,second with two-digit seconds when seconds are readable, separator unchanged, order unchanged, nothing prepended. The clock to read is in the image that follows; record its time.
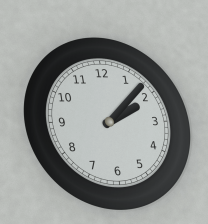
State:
2,08
